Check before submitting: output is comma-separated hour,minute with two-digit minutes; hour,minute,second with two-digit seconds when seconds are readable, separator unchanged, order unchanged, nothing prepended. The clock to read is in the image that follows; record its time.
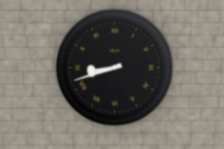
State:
8,42
